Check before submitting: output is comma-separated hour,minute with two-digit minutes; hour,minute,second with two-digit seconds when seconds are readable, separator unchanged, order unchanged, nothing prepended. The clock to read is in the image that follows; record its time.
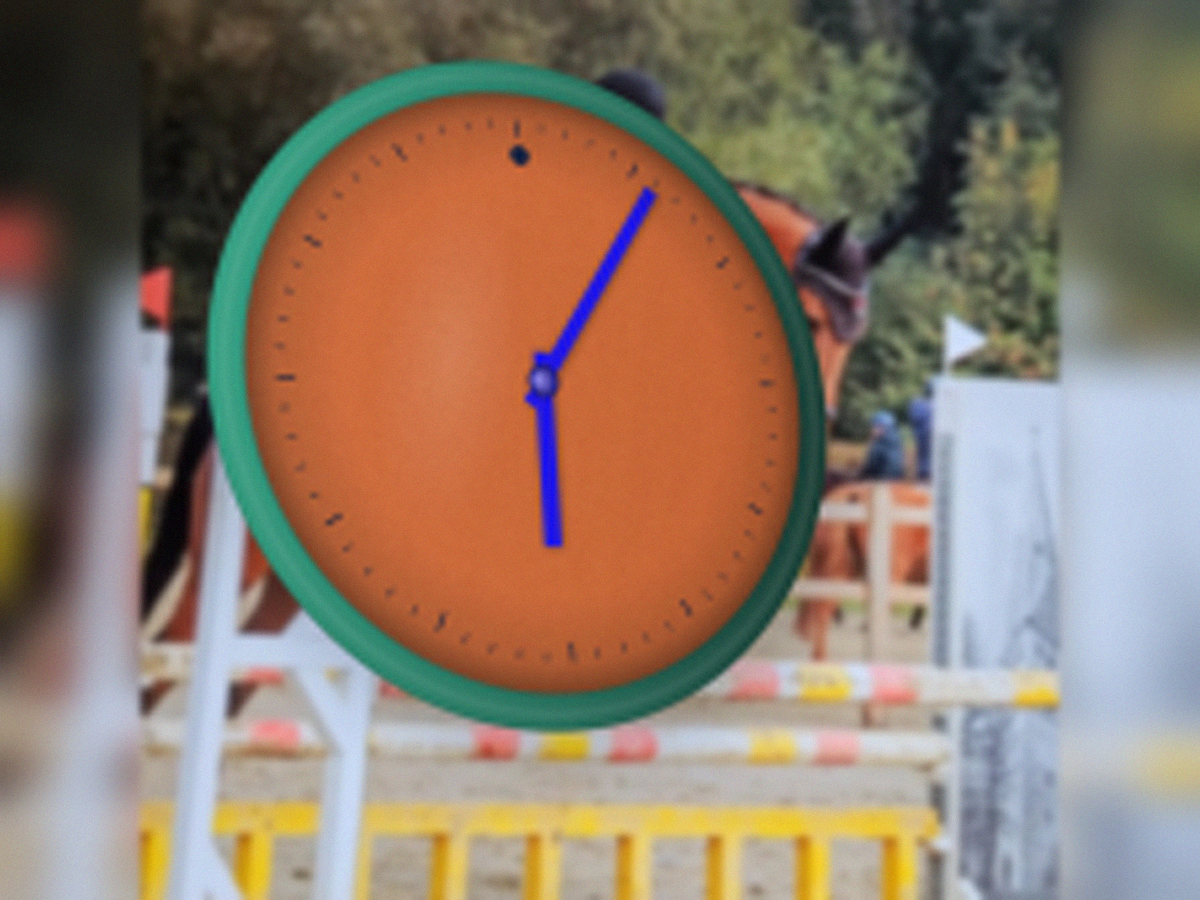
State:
6,06
